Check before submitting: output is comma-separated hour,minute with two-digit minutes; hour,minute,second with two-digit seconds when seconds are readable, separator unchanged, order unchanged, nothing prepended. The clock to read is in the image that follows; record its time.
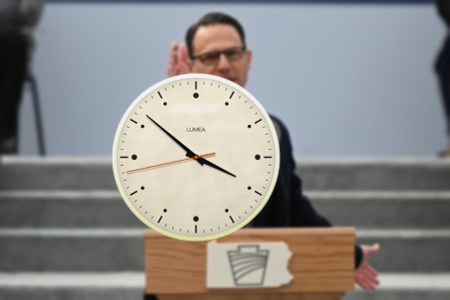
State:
3,51,43
